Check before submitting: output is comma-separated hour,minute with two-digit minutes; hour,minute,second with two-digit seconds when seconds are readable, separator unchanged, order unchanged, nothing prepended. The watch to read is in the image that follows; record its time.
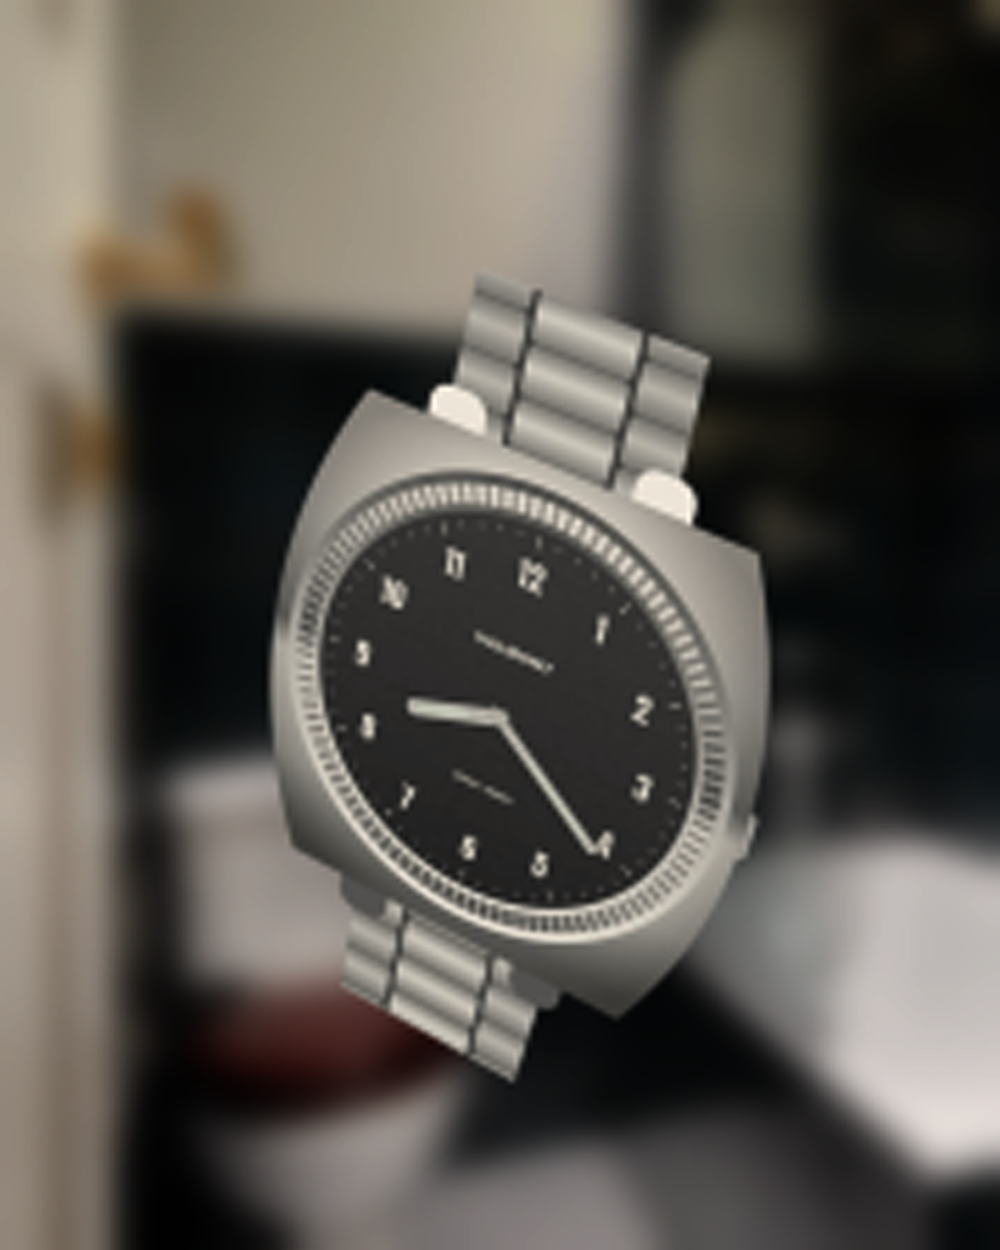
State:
8,21
